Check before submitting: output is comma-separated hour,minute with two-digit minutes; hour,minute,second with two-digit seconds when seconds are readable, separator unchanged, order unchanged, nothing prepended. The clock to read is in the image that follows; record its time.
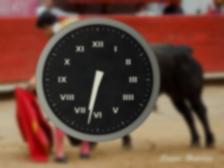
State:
6,32
